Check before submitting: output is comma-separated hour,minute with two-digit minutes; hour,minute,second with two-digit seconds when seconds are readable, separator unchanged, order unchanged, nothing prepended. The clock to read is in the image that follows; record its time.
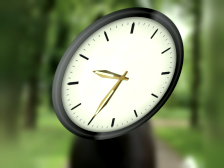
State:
9,35
